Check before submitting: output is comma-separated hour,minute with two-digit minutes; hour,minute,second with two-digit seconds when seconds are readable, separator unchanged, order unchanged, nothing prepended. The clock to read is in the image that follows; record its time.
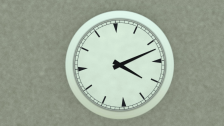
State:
4,12
